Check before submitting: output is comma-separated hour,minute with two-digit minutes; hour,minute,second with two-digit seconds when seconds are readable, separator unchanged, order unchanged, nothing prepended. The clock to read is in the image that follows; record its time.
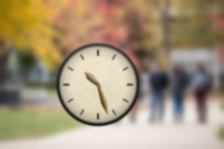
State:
10,27
